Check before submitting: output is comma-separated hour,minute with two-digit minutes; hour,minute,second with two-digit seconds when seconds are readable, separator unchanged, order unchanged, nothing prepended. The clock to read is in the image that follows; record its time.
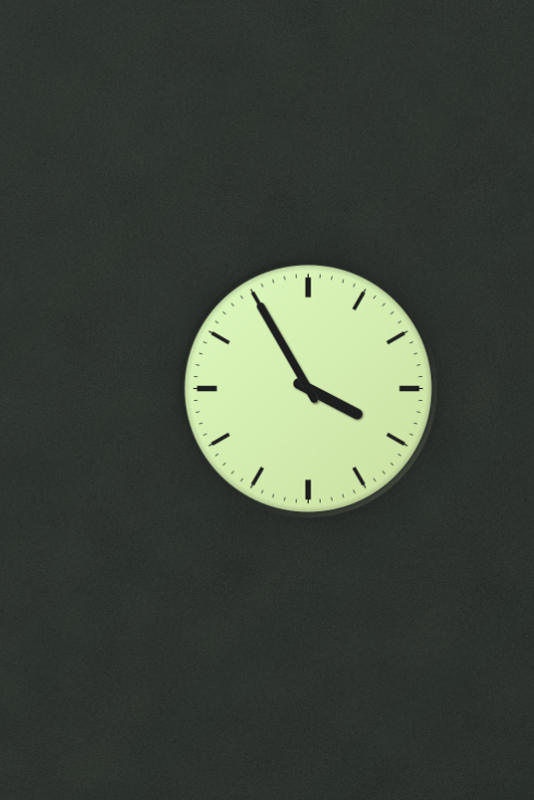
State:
3,55
